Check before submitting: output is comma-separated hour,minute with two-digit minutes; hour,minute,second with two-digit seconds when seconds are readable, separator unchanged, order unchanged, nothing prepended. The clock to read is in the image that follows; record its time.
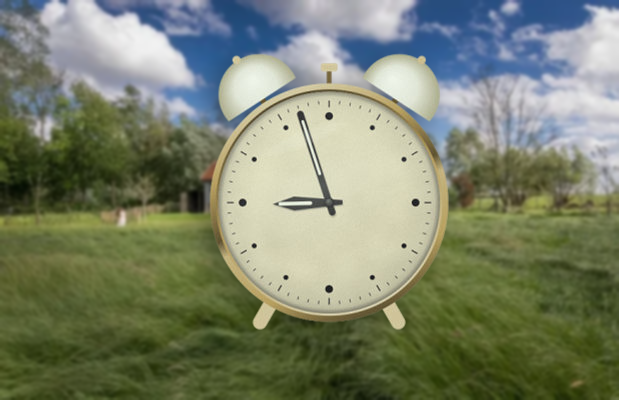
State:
8,57
